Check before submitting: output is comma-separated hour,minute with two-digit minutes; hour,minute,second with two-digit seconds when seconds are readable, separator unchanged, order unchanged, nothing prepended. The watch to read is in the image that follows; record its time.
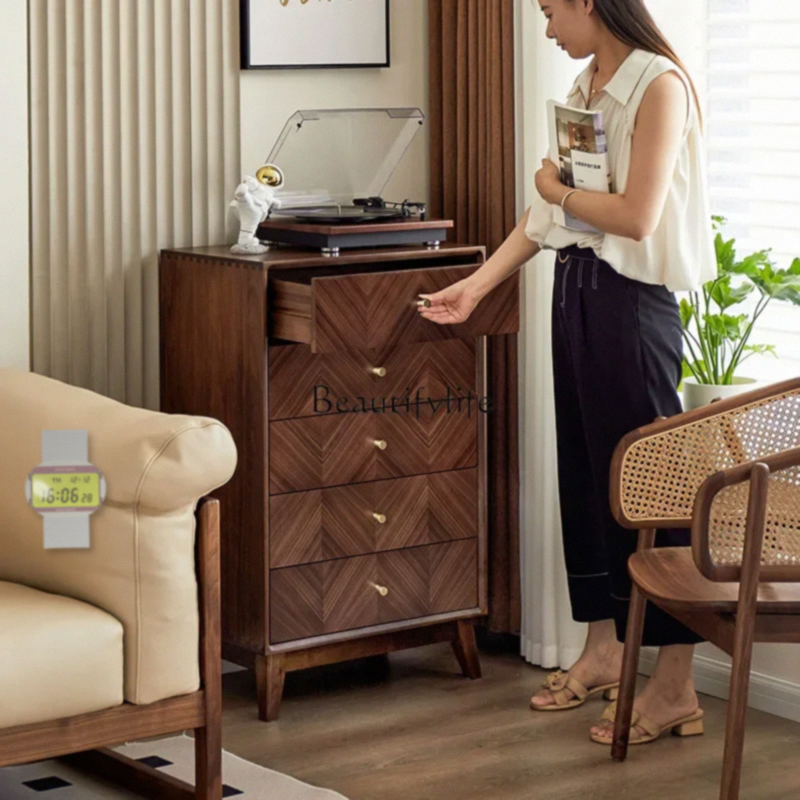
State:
16,06
